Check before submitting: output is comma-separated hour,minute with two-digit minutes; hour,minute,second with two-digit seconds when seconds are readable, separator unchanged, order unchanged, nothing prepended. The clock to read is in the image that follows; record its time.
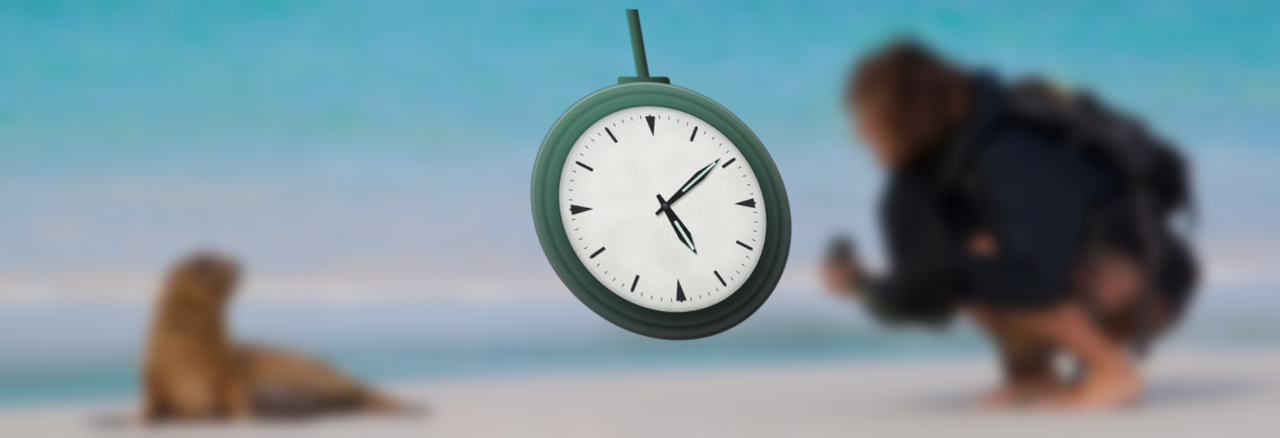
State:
5,09
